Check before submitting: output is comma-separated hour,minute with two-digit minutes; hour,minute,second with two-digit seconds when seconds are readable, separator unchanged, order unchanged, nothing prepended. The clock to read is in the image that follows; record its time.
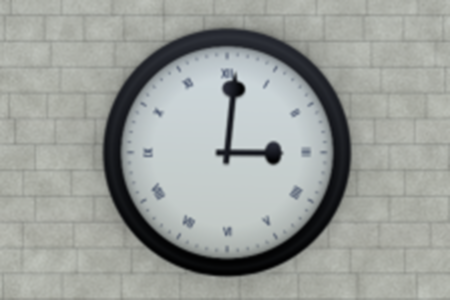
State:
3,01
